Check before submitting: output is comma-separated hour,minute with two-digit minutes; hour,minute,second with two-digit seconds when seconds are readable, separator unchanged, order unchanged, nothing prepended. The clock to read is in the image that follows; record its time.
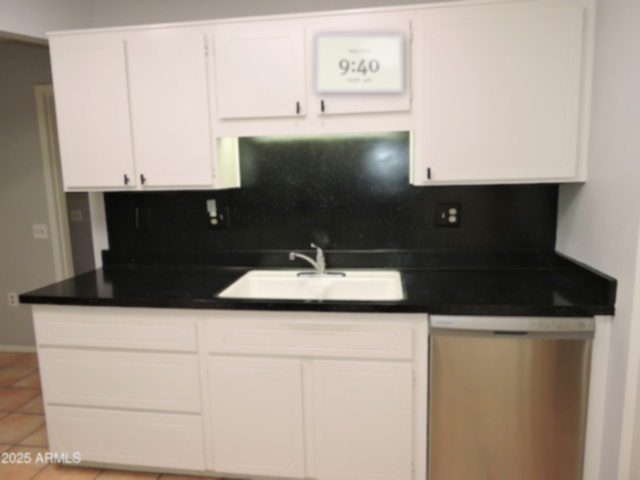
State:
9,40
